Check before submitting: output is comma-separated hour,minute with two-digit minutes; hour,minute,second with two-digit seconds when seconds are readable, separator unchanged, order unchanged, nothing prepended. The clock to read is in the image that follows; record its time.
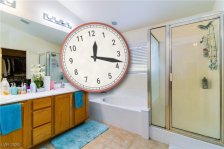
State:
12,18
